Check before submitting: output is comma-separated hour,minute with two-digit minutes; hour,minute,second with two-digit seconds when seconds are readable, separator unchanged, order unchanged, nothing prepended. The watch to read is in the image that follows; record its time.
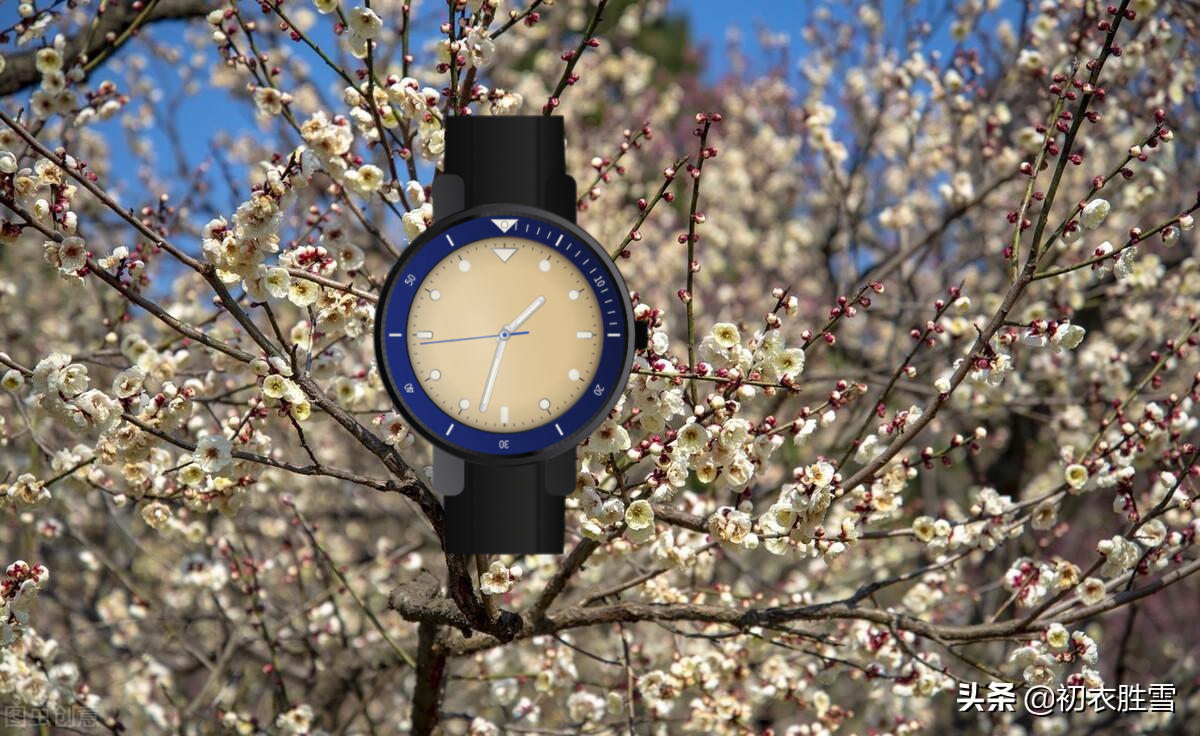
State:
1,32,44
